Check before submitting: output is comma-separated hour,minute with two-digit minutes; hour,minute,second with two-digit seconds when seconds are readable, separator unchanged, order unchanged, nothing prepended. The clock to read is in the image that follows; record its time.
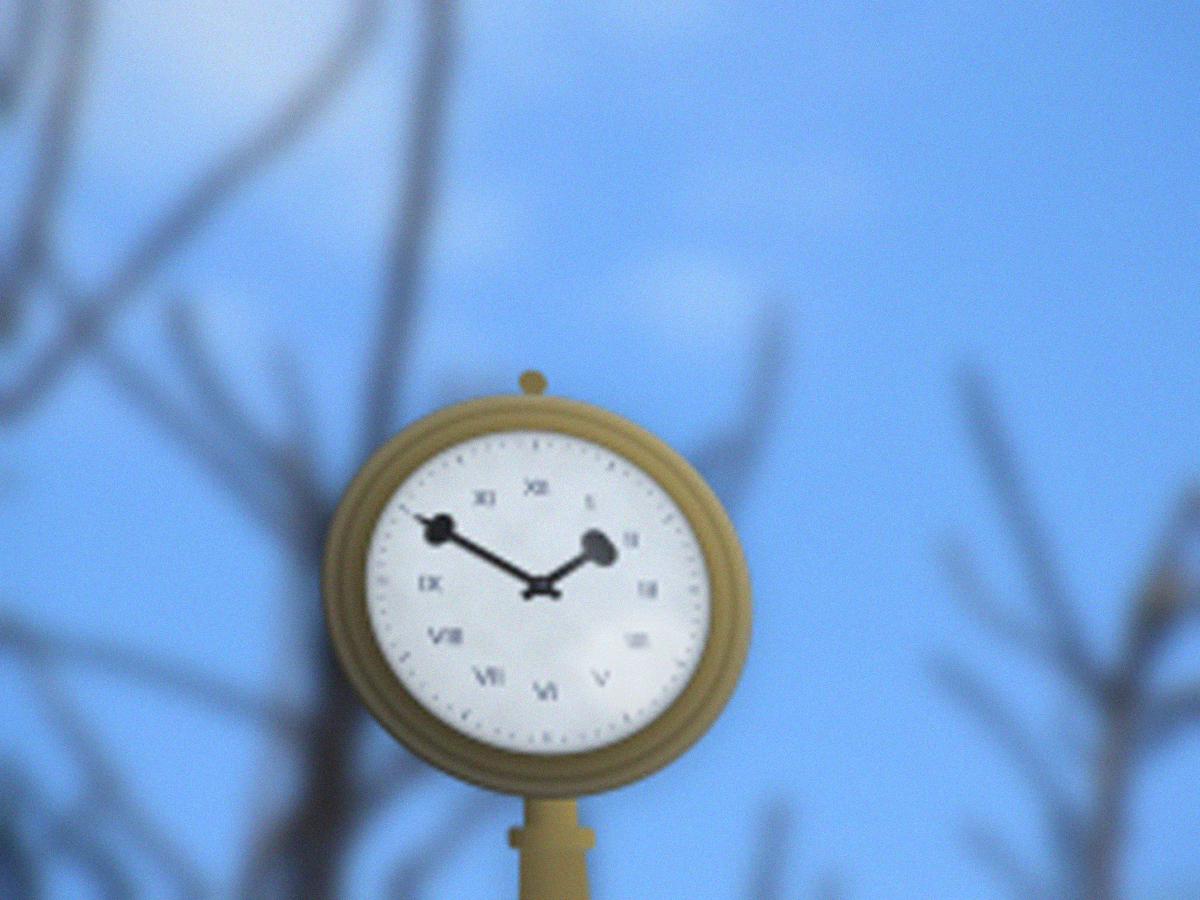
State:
1,50
